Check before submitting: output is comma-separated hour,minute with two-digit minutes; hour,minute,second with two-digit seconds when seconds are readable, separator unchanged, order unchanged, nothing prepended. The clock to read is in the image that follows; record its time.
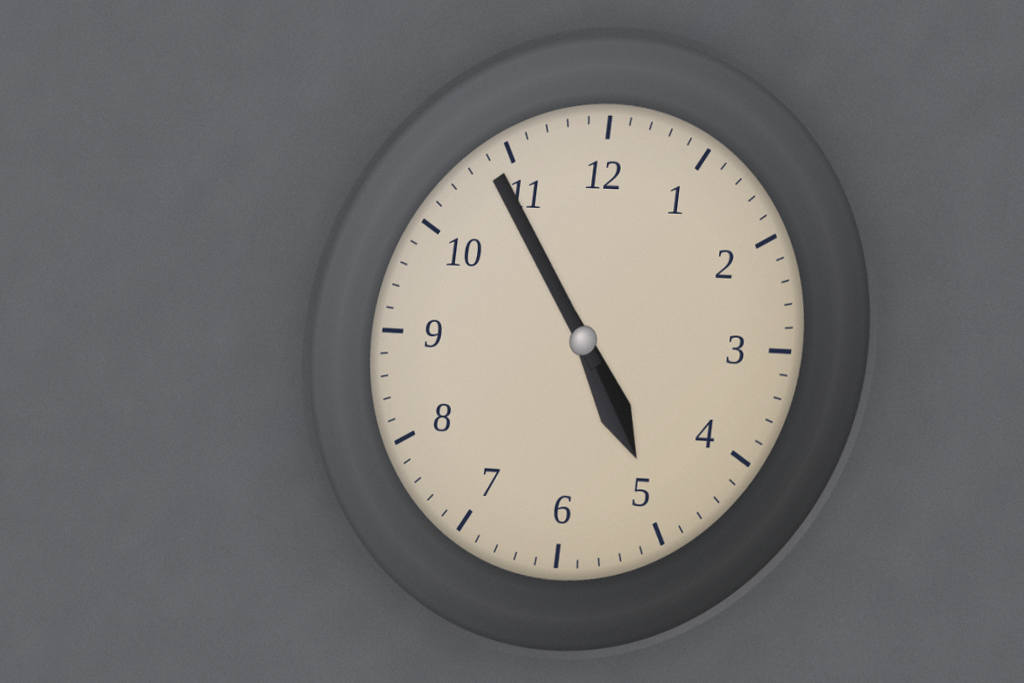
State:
4,54
